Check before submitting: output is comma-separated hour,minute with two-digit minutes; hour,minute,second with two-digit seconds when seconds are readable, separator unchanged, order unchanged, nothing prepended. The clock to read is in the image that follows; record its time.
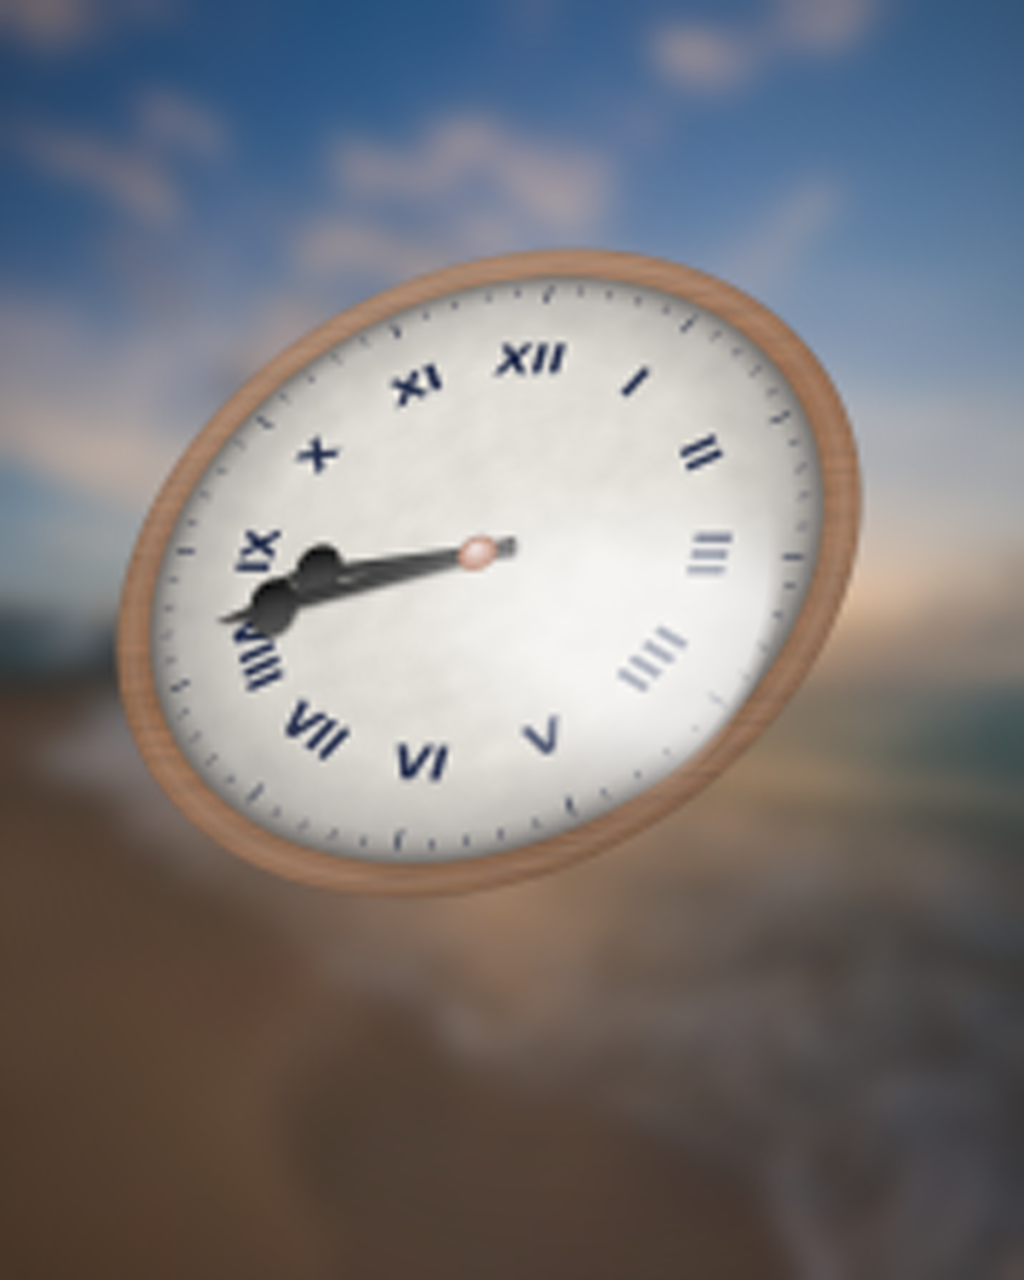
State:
8,42
